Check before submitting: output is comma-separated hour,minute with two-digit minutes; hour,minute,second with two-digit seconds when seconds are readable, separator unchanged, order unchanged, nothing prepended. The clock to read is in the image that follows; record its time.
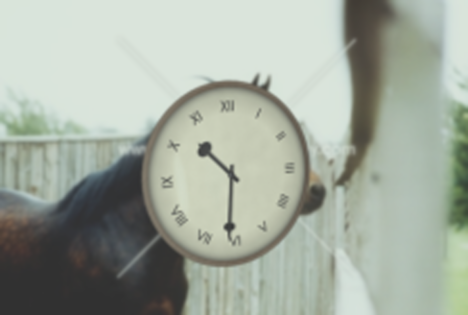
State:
10,31
